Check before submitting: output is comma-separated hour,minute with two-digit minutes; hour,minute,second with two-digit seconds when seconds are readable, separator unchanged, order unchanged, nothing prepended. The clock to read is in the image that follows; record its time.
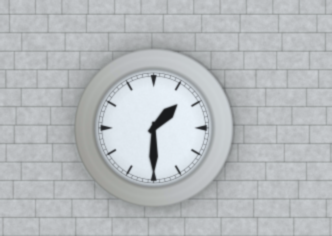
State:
1,30
